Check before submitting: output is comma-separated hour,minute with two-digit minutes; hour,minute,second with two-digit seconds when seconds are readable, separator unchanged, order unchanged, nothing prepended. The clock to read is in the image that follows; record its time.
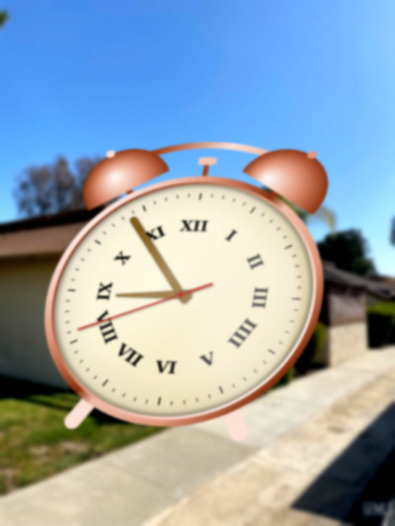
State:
8,53,41
